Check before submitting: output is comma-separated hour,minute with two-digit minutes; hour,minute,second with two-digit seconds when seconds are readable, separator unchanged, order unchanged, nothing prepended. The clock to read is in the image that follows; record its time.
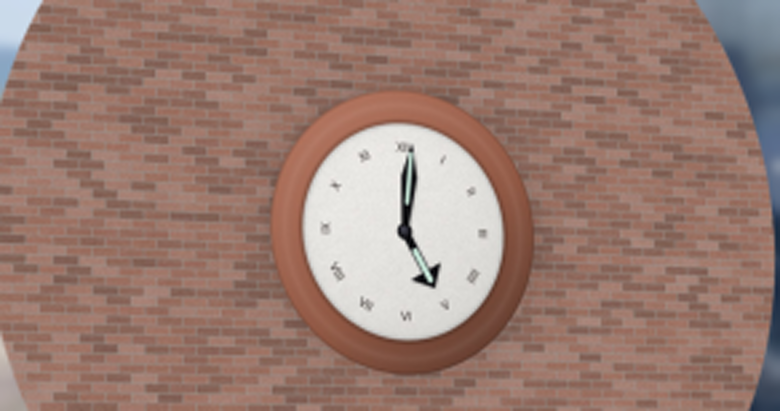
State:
5,01
